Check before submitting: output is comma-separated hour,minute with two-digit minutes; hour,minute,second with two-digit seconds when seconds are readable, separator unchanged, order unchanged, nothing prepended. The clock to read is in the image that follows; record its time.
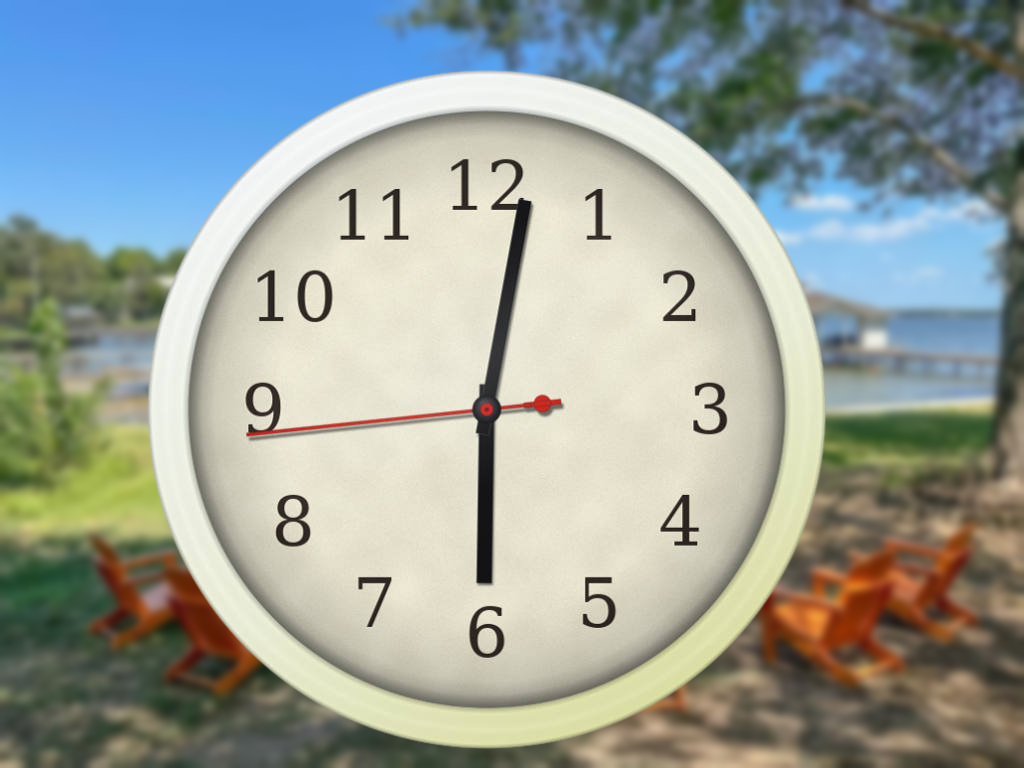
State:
6,01,44
